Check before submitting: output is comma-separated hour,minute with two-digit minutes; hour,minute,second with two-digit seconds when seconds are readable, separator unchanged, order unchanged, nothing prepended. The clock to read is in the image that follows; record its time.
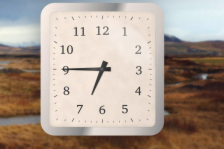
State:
6,45
